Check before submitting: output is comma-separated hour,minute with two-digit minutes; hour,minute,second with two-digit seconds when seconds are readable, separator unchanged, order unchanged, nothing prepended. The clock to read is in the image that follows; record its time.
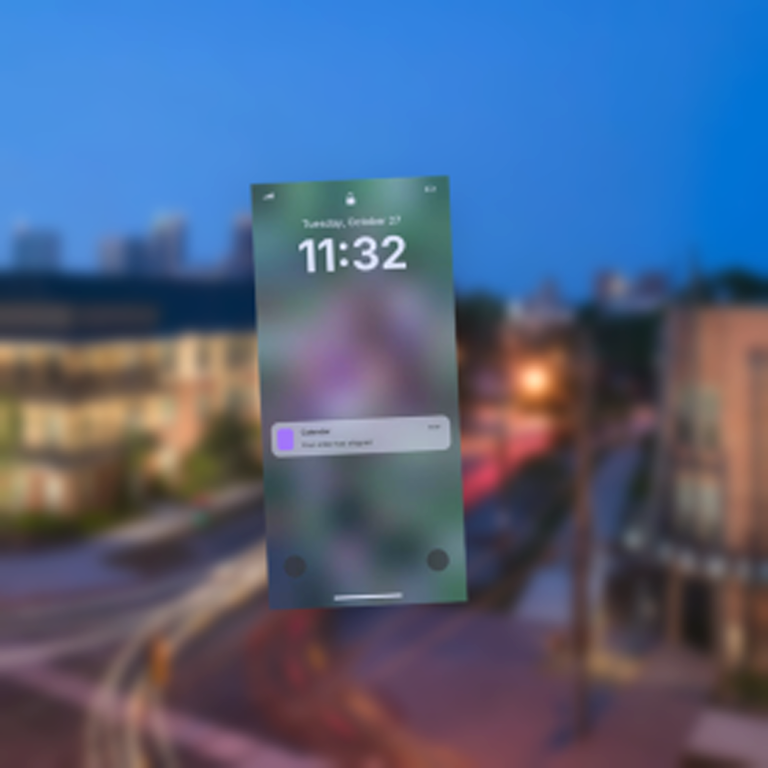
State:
11,32
